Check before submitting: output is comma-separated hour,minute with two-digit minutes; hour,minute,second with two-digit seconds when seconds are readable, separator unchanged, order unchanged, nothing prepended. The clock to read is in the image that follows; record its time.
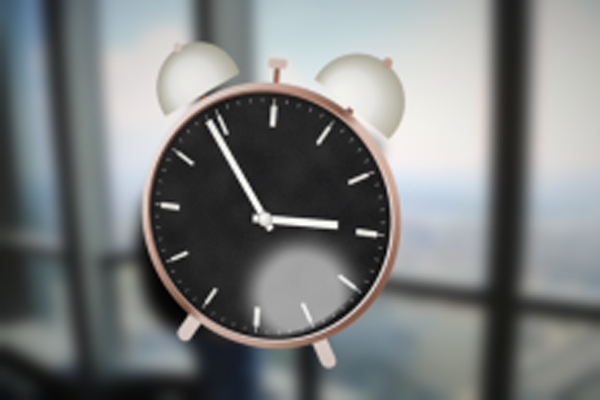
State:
2,54
